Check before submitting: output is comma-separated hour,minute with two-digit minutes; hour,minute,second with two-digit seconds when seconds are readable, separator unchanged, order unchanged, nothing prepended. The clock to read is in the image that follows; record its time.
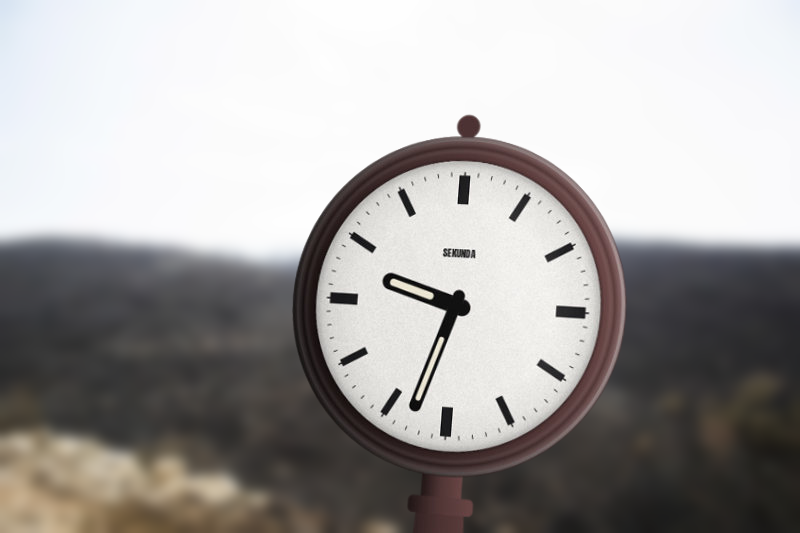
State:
9,33
